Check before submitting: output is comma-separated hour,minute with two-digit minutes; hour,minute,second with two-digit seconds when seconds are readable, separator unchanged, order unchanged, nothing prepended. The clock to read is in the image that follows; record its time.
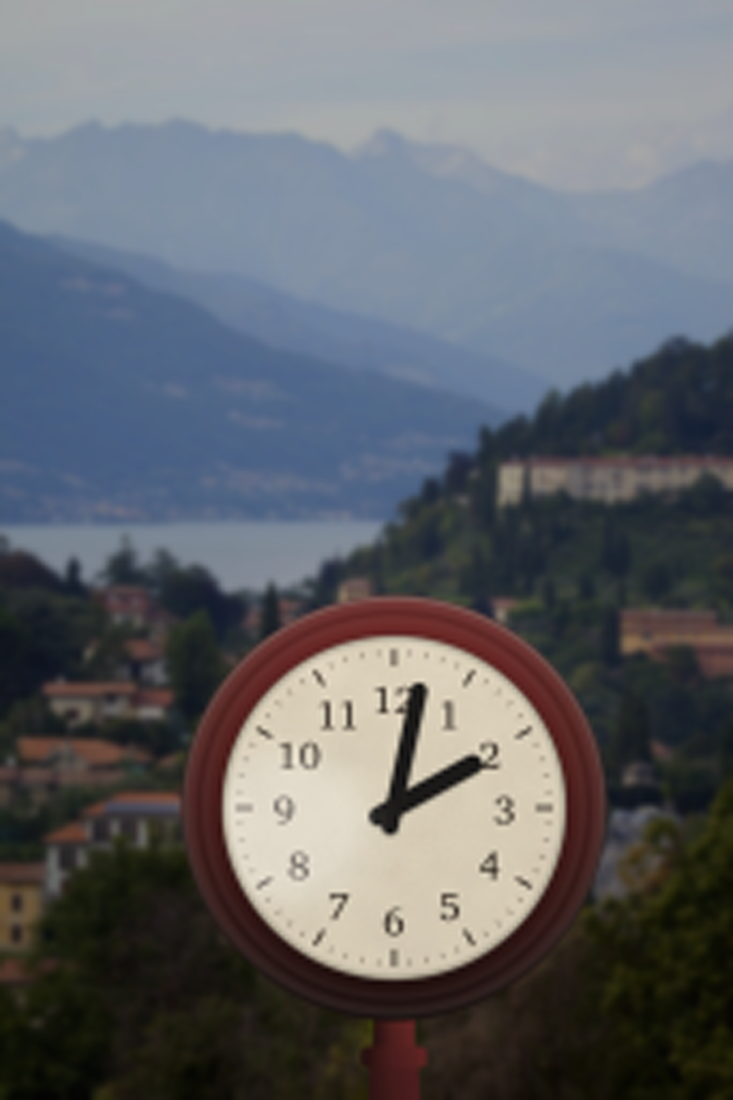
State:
2,02
